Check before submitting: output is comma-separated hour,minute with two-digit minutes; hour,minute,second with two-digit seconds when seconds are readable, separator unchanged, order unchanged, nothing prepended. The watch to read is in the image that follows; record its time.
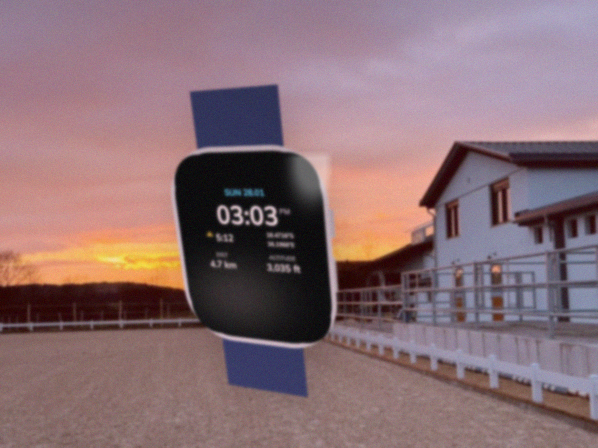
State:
3,03
